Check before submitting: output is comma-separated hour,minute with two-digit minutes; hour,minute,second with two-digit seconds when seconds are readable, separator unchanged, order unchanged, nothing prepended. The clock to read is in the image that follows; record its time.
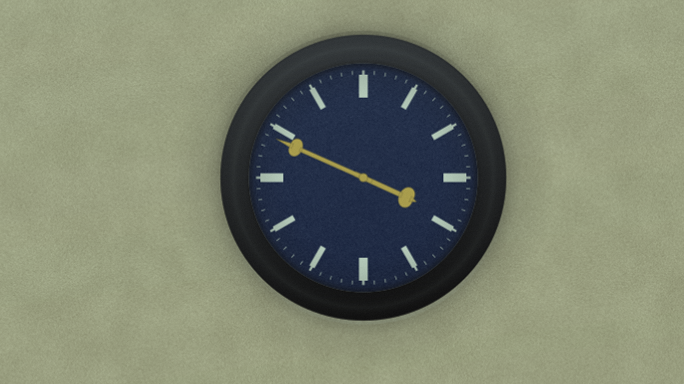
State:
3,49
